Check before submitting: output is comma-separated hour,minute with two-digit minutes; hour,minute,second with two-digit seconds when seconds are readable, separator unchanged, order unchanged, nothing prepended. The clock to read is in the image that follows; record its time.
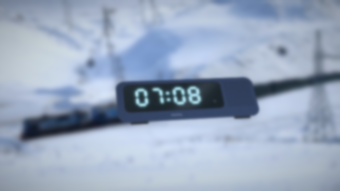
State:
7,08
